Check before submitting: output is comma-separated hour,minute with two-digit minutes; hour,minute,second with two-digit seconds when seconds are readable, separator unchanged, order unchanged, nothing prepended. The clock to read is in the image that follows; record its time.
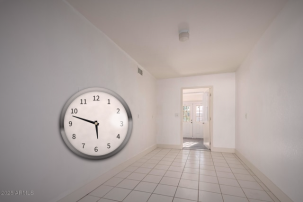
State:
5,48
